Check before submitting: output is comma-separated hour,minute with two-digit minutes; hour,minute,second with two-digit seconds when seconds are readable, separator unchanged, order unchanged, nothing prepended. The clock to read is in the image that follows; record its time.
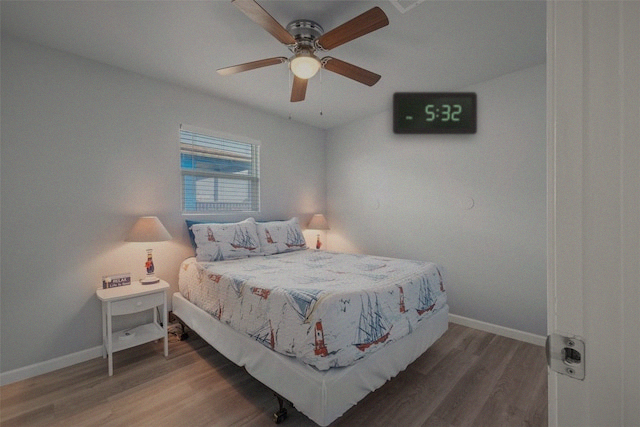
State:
5,32
